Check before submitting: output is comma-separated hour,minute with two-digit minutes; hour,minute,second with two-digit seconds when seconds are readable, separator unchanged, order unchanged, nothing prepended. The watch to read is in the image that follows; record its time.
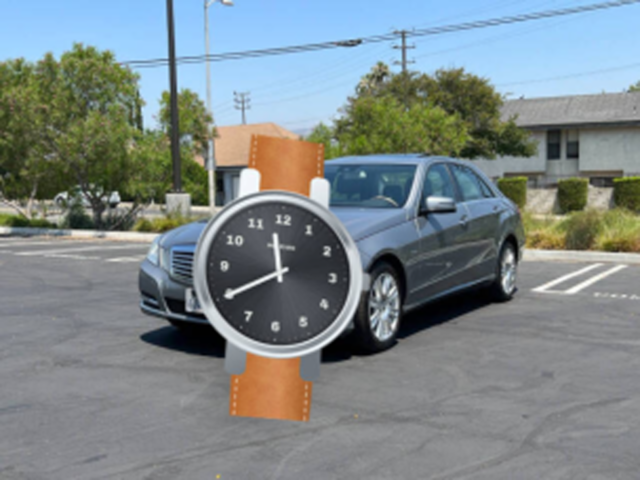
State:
11,40
